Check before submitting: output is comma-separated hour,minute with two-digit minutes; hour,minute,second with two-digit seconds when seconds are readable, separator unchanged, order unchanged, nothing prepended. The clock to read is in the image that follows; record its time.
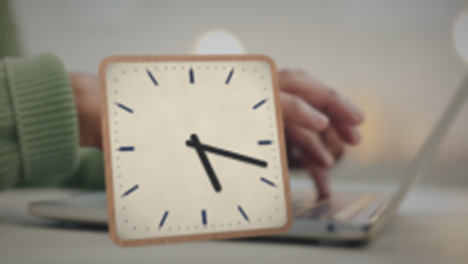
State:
5,18
